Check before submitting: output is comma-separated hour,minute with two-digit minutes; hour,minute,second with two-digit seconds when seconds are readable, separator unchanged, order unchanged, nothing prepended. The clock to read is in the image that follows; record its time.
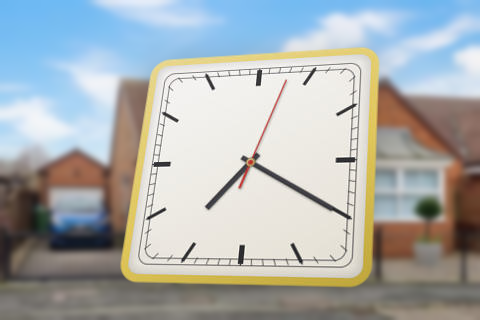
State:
7,20,03
